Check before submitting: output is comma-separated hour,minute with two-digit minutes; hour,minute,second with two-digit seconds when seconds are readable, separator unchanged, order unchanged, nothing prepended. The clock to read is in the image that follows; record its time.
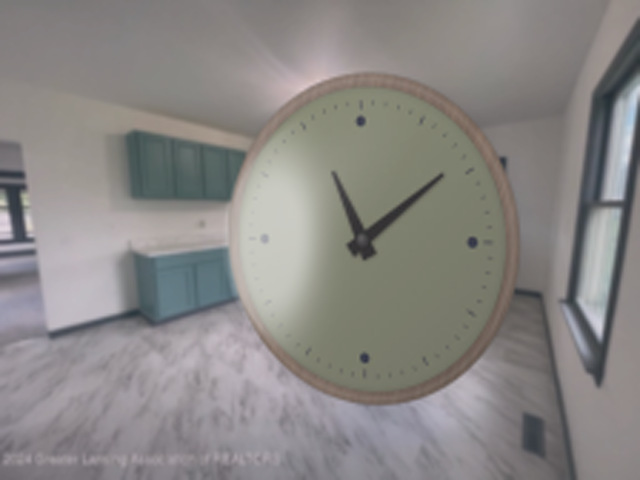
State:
11,09
